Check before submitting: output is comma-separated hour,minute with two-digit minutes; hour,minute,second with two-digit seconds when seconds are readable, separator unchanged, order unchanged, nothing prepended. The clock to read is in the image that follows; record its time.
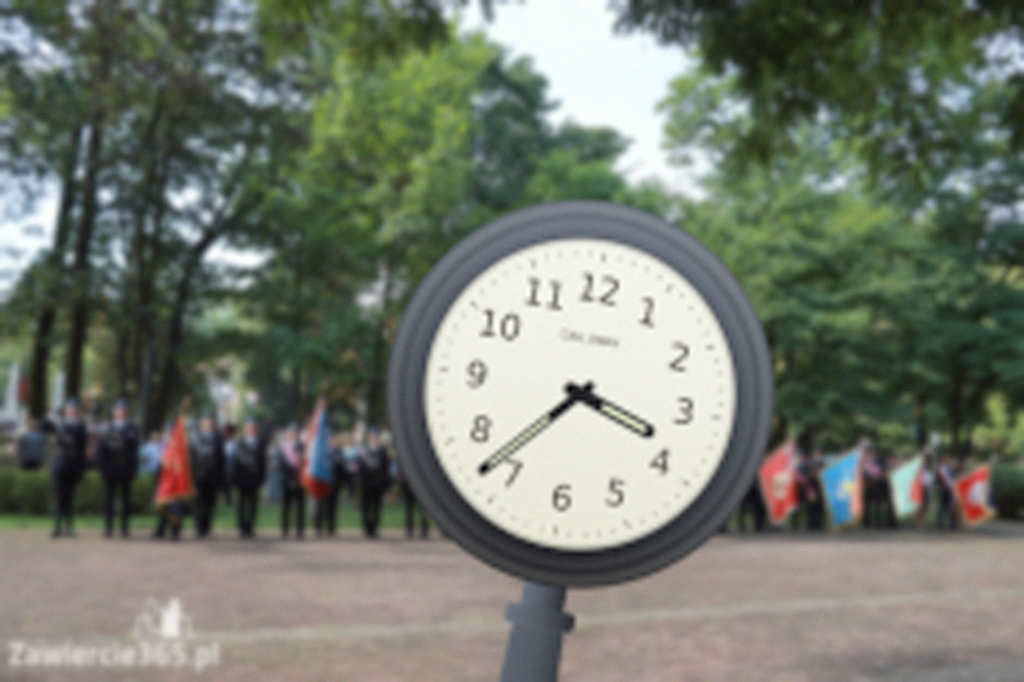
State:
3,37
